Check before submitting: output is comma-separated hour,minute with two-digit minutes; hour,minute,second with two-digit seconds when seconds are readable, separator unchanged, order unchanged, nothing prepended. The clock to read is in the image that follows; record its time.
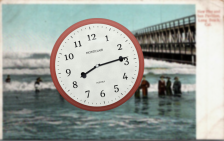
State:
8,14
